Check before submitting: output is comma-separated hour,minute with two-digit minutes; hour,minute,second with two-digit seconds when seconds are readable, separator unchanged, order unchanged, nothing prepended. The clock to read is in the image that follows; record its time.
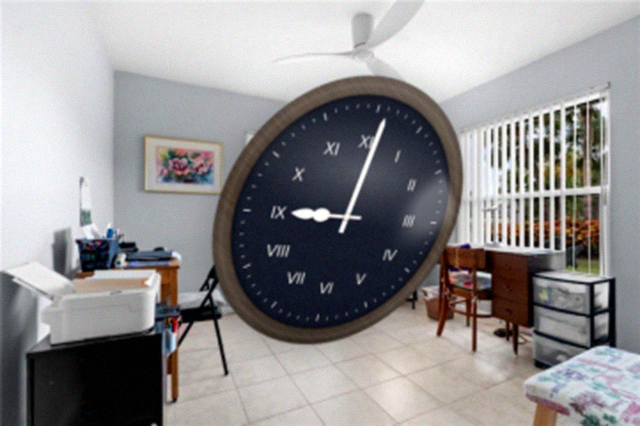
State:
9,01
